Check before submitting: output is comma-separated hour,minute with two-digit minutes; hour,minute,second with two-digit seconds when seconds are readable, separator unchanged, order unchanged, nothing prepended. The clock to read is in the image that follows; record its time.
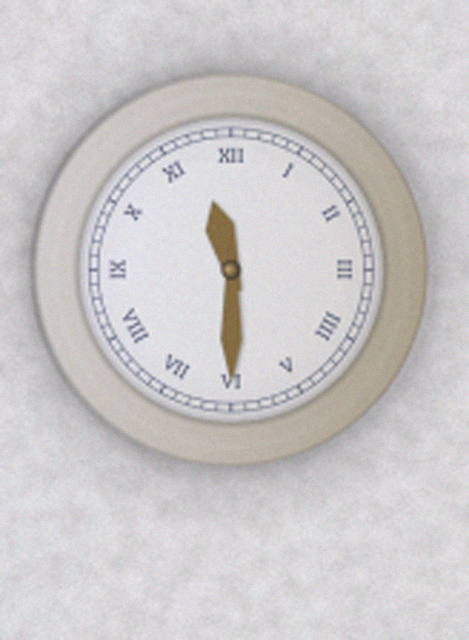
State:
11,30
